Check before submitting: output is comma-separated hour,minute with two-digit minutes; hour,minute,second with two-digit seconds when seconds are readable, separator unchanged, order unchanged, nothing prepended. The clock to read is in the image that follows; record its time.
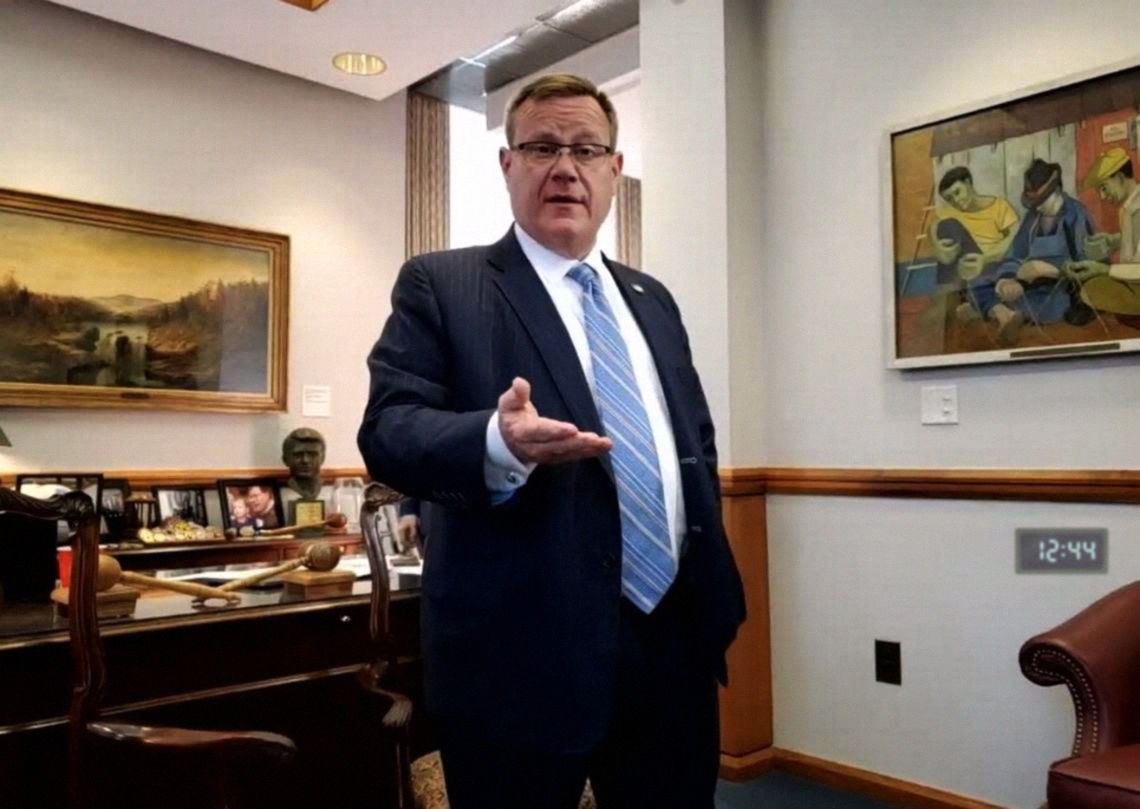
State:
12,44
